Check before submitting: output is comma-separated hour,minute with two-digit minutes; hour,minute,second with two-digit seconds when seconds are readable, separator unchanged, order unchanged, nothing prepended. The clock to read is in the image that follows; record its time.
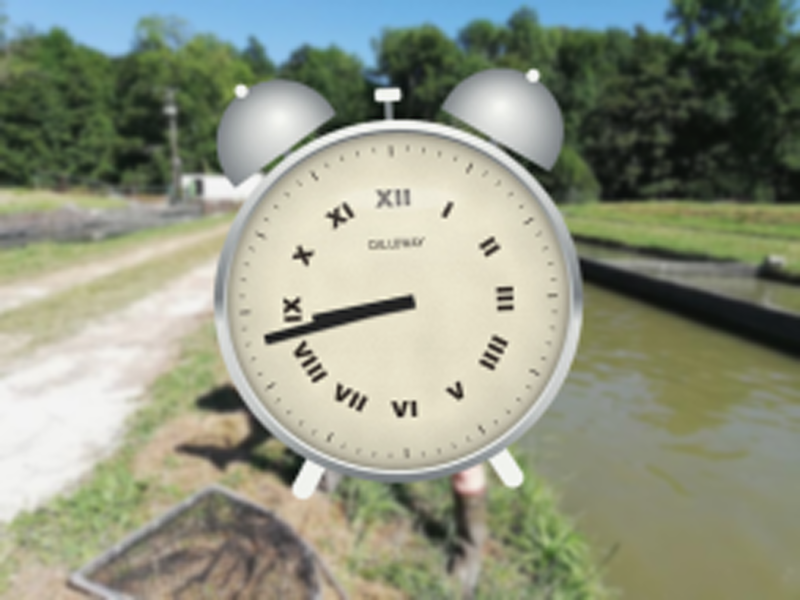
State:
8,43
